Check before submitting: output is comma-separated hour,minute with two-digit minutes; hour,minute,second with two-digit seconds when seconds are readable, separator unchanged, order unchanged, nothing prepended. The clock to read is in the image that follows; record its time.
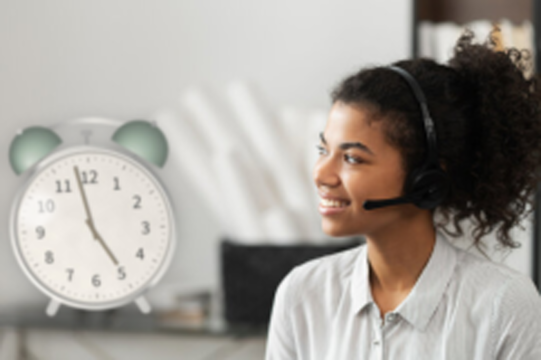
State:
4,58
